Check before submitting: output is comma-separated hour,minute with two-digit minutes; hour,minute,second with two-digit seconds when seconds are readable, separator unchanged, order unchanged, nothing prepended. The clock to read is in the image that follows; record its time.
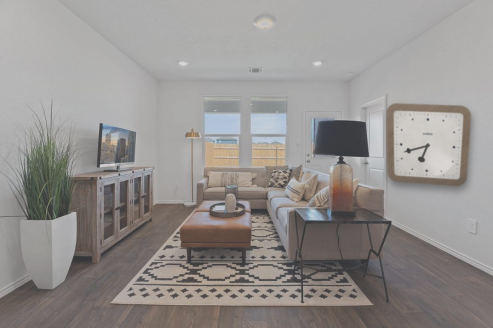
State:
6,42
